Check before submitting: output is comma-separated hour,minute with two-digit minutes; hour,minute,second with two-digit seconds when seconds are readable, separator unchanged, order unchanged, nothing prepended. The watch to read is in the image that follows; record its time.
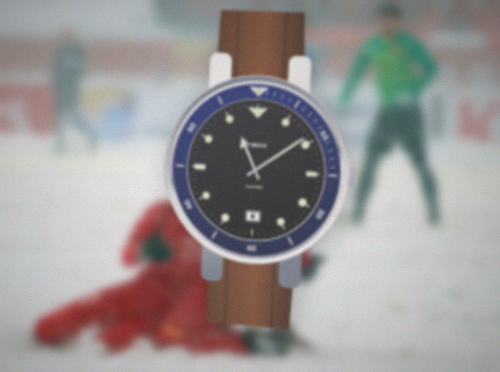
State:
11,09
